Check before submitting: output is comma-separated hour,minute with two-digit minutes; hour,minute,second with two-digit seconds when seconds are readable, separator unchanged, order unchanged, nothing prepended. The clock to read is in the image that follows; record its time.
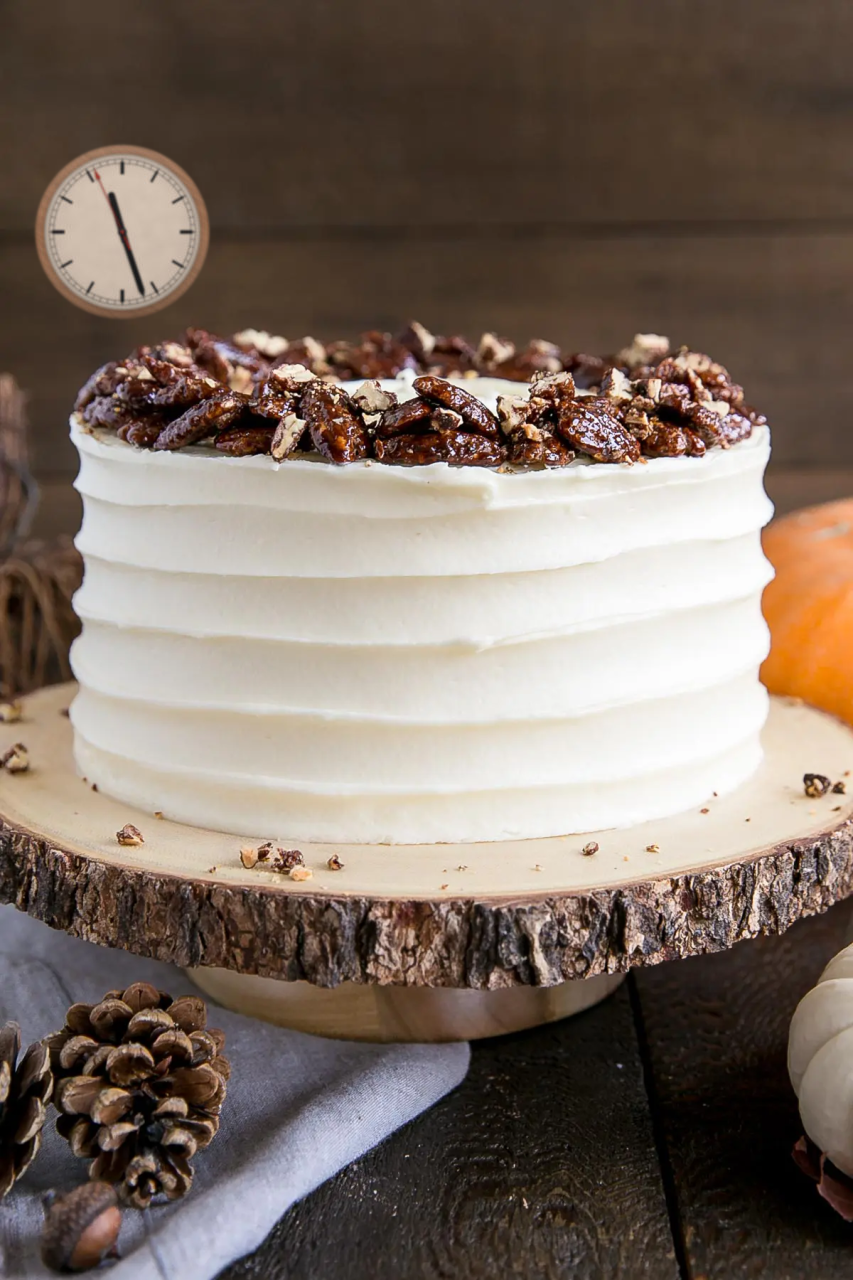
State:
11,26,56
